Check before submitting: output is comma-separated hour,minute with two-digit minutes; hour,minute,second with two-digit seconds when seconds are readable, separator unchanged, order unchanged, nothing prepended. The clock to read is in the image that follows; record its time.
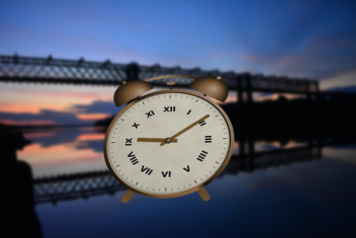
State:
9,09
